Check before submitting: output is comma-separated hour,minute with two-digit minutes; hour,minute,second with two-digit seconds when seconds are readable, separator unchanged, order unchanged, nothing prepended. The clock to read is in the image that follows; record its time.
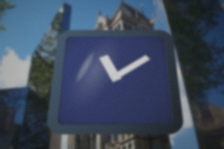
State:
11,09
